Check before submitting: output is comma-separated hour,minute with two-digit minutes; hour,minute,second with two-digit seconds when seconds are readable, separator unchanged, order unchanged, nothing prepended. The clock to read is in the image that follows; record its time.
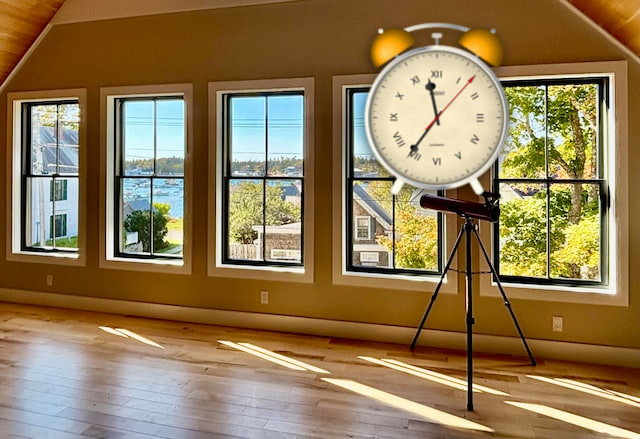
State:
11,36,07
